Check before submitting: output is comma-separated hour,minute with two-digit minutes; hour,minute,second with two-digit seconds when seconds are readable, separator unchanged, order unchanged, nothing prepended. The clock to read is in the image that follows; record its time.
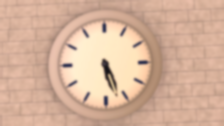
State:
5,27
